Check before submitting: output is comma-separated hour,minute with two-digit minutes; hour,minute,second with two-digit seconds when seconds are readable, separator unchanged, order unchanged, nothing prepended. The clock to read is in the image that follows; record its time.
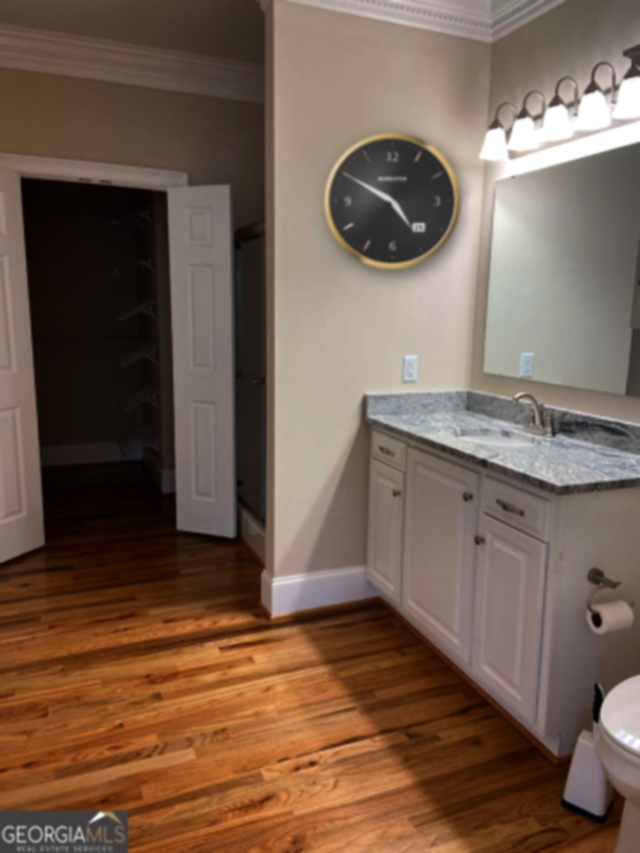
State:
4,50
